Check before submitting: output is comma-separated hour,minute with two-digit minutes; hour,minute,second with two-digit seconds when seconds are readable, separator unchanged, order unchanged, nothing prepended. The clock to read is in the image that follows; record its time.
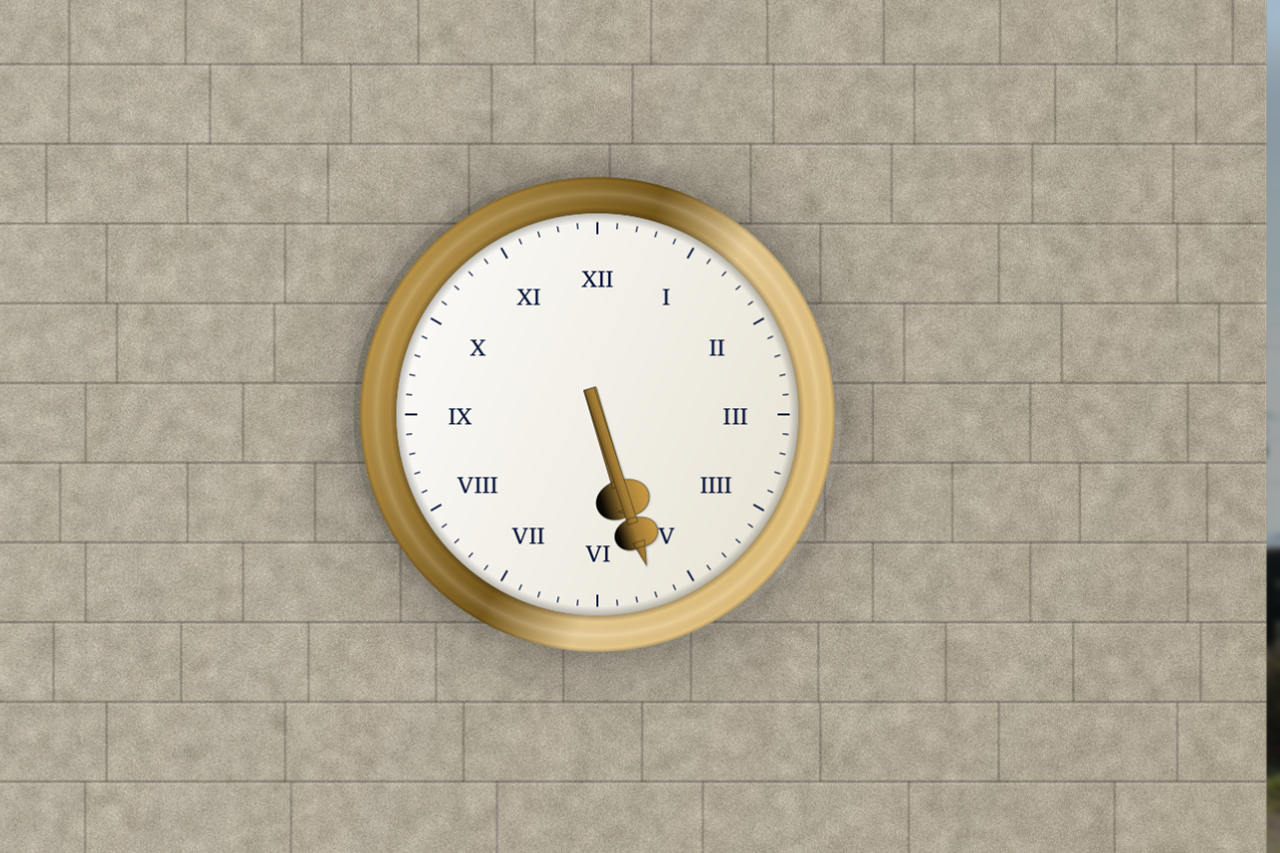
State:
5,27
